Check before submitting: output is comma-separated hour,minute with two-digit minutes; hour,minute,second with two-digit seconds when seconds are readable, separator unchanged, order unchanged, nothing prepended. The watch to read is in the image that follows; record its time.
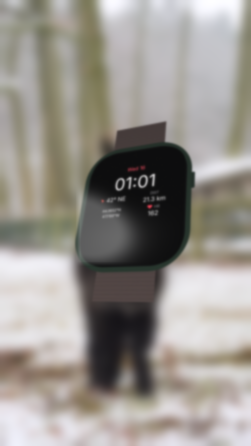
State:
1,01
